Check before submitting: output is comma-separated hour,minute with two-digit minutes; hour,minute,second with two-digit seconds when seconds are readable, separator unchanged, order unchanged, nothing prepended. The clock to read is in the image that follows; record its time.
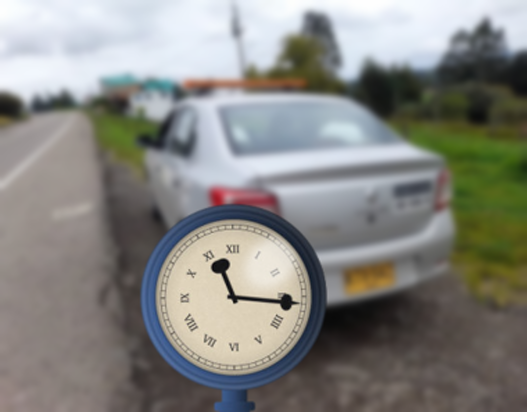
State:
11,16
